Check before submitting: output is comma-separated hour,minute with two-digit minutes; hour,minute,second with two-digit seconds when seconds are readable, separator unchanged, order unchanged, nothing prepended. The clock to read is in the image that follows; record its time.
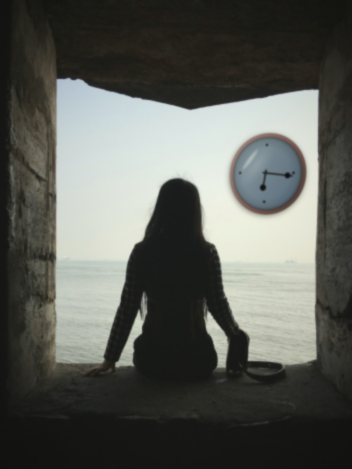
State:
6,16
